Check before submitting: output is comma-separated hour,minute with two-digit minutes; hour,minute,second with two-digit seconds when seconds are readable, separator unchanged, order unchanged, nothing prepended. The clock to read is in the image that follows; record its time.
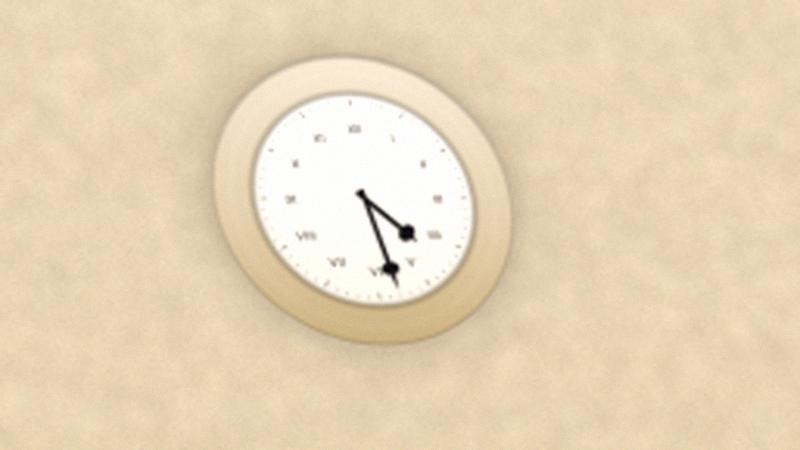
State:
4,28
